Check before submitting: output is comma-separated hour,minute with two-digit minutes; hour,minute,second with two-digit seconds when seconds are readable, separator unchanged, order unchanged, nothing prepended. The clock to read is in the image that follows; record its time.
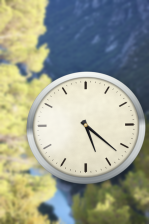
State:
5,22
